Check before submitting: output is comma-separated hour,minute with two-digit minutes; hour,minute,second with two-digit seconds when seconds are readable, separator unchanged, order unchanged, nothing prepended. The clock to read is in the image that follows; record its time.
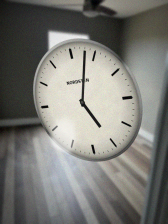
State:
5,03
